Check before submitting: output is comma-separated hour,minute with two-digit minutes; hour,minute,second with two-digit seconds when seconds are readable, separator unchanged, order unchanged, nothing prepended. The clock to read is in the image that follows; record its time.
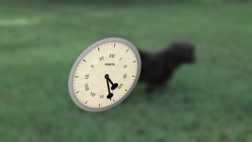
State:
4,26
